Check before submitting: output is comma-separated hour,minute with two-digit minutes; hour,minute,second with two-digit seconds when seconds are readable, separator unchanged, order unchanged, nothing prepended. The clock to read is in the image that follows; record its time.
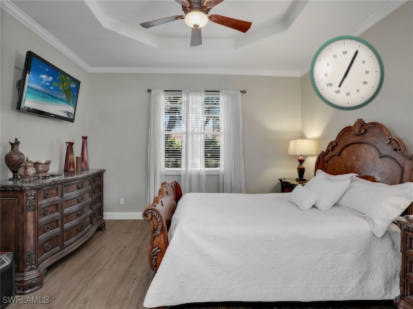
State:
7,05
